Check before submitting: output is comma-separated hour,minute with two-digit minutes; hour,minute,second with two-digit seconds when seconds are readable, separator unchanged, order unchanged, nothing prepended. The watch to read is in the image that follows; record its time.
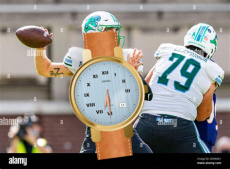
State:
6,30
